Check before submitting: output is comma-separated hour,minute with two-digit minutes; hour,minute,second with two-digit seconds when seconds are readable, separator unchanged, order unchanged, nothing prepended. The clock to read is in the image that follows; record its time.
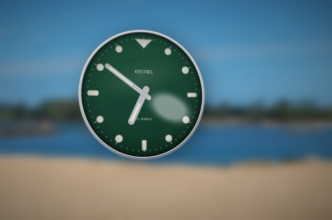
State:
6,51
